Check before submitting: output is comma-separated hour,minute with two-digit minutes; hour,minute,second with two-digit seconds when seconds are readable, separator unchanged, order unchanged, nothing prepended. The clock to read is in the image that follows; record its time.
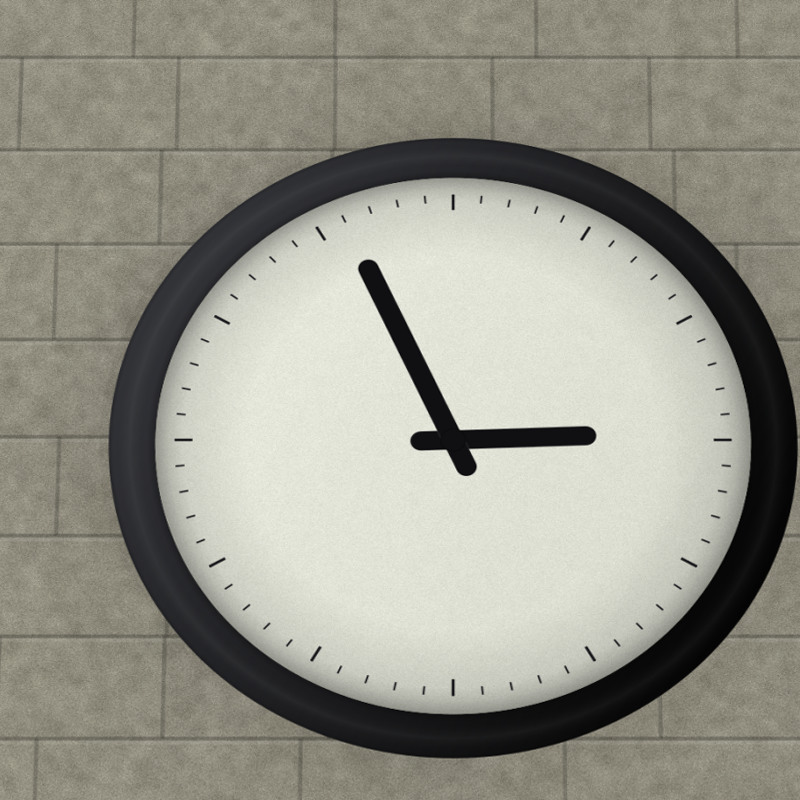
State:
2,56
